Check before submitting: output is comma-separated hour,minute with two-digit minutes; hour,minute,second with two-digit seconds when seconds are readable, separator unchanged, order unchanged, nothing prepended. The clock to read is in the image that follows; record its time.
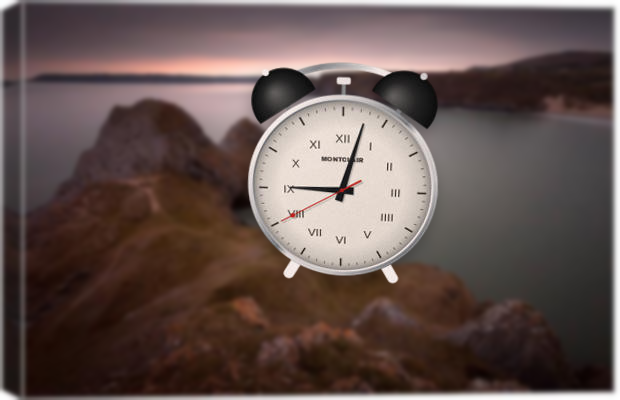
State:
9,02,40
